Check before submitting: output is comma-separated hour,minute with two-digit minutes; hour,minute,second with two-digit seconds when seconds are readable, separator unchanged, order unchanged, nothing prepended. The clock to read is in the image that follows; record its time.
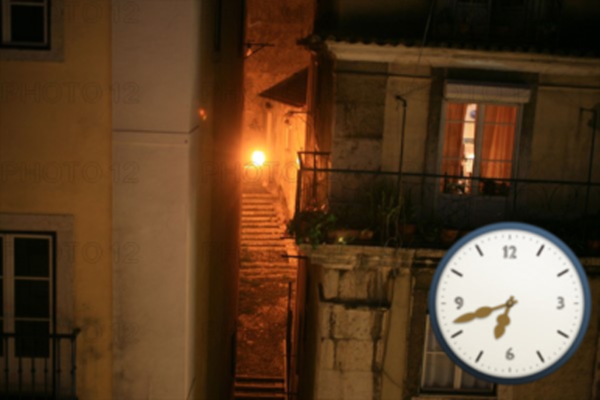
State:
6,42
